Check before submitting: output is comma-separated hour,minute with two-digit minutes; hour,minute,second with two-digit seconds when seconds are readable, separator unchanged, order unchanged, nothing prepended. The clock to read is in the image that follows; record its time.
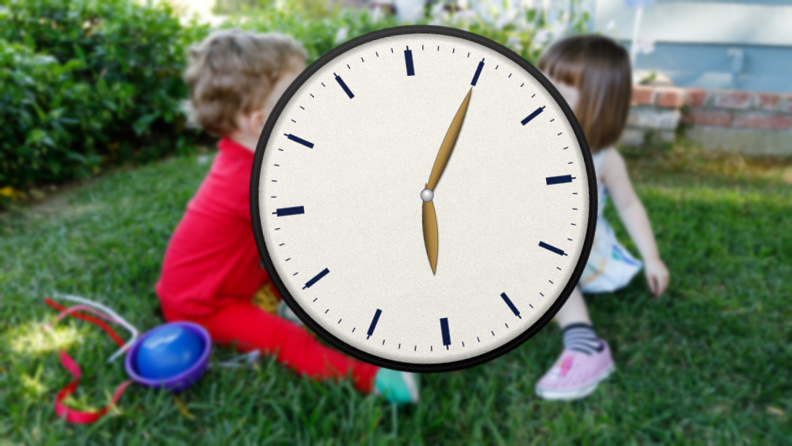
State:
6,05
